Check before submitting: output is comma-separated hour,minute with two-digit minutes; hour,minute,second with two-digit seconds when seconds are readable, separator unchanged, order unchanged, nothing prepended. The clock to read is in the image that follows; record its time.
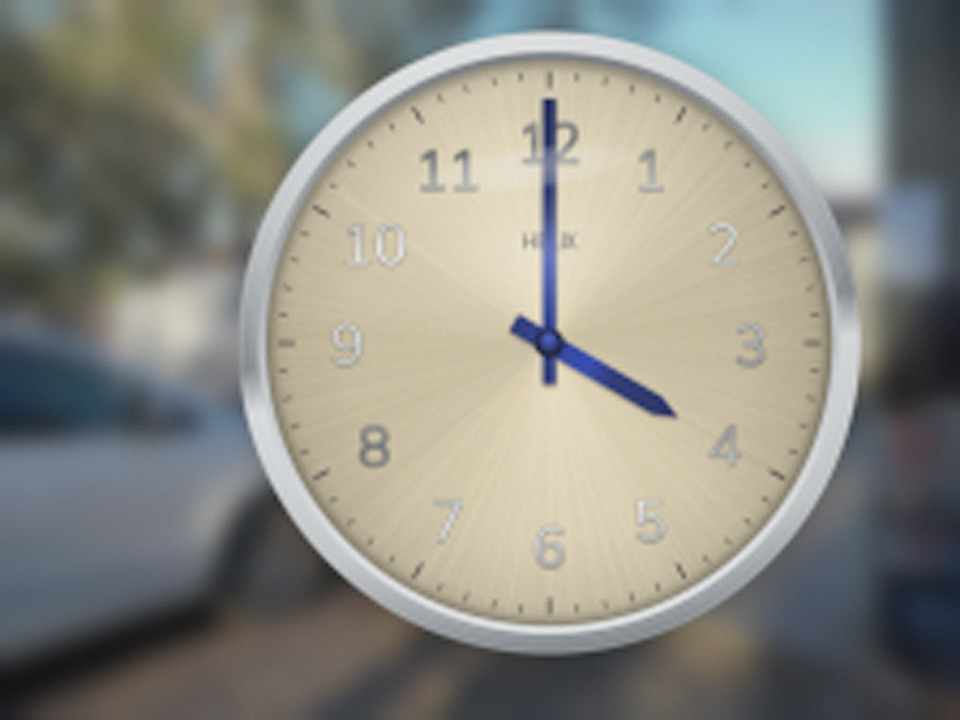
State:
4,00
